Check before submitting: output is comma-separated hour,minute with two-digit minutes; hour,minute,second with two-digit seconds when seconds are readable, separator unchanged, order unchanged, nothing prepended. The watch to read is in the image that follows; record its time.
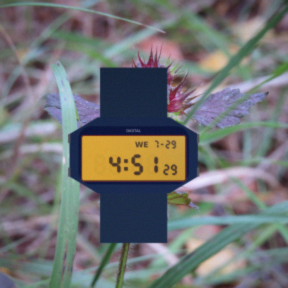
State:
4,51,29
